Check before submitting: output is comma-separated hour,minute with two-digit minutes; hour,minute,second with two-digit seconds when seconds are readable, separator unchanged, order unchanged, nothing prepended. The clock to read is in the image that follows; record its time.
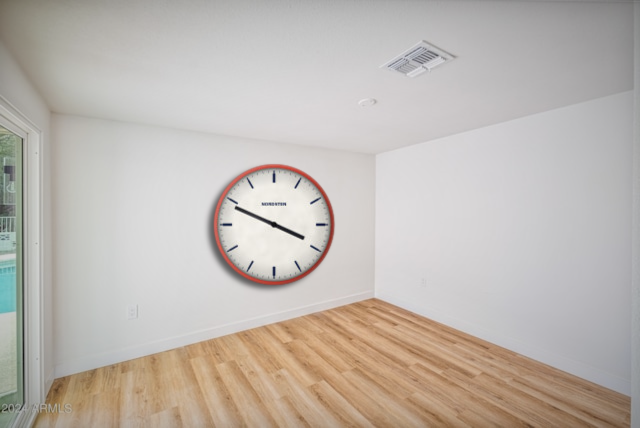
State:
3,49
